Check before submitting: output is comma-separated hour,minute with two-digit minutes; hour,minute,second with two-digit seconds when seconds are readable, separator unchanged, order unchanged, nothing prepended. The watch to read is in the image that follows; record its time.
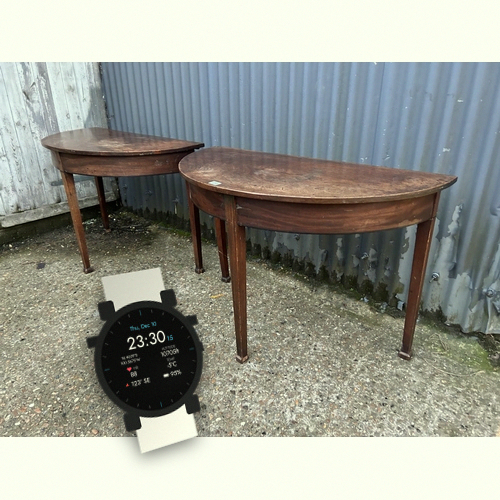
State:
23,30
